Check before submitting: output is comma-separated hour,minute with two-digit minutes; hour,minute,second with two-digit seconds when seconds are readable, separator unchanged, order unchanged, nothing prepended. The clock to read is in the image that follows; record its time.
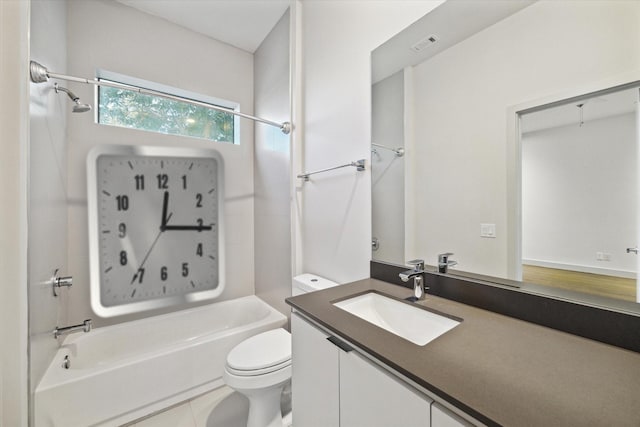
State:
12,15,36
